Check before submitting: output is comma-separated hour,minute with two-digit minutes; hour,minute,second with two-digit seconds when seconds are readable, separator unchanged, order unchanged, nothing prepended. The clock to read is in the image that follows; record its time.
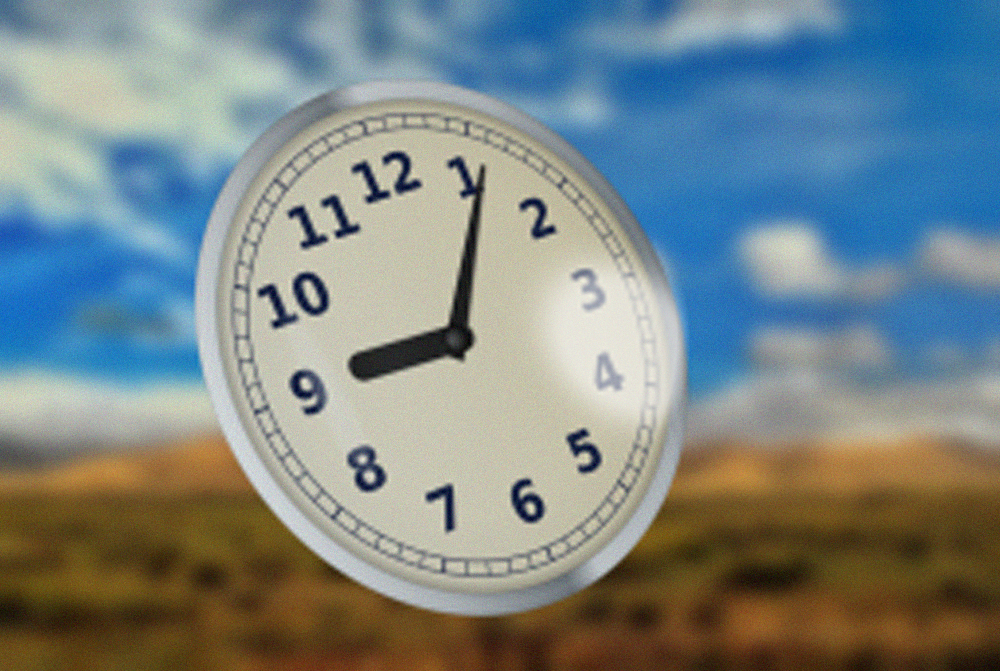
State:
9,06
